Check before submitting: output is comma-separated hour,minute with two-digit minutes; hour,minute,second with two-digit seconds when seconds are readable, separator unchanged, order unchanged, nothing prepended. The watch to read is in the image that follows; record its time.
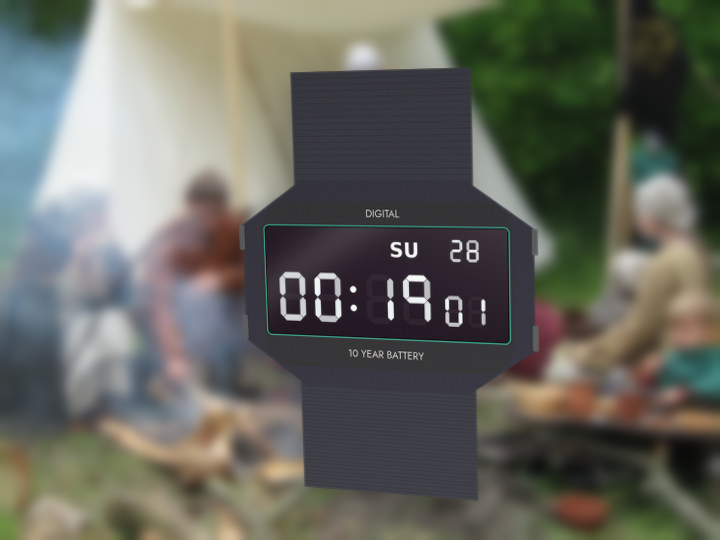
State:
0,19,01
